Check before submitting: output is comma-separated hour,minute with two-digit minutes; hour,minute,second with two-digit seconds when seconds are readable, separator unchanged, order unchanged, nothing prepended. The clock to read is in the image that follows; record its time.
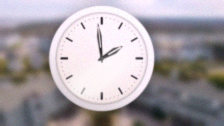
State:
1,59
